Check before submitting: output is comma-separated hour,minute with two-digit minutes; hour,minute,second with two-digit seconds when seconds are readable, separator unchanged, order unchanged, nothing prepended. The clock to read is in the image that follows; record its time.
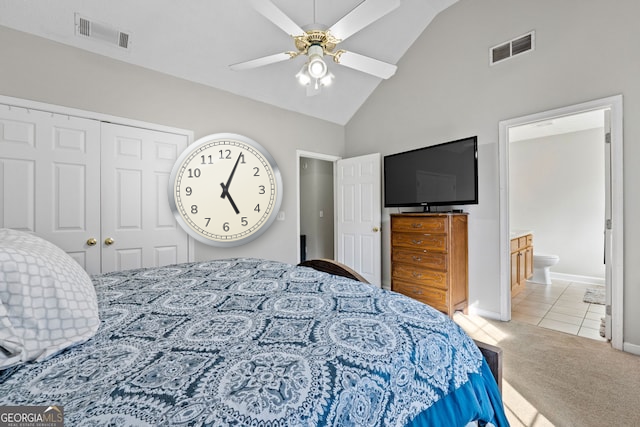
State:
5,04
